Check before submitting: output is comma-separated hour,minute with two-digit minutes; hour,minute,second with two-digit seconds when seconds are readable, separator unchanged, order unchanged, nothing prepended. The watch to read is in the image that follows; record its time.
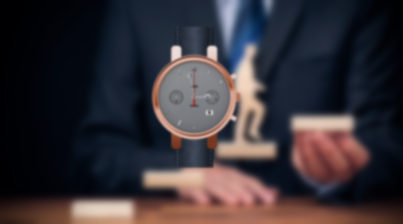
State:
2,58
